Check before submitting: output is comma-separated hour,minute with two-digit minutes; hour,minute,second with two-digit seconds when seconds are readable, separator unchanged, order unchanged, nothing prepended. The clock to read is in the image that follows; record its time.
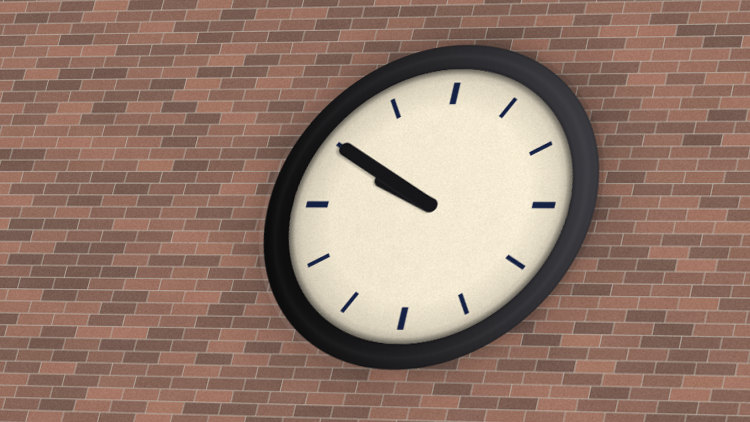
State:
9,50
